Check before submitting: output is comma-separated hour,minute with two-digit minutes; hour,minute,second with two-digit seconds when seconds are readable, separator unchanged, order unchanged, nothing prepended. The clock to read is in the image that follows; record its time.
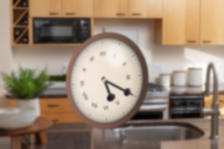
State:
5,20
